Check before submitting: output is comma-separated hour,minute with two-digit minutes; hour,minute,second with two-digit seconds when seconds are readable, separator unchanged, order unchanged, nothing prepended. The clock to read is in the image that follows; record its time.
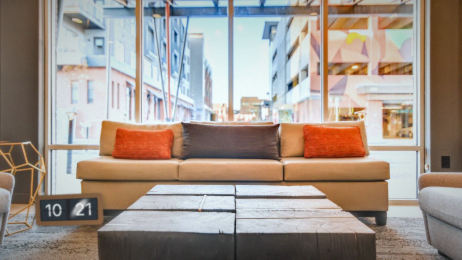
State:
10,21
